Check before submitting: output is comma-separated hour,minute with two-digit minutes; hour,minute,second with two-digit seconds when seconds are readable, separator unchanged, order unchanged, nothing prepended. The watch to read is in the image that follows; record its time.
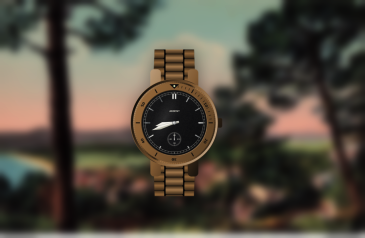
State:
8,42
